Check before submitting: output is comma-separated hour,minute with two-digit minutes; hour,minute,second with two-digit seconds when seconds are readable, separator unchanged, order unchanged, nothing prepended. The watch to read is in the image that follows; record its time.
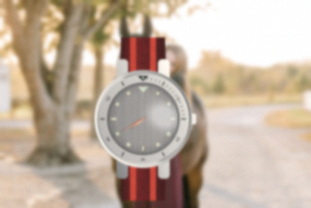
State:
7,40
